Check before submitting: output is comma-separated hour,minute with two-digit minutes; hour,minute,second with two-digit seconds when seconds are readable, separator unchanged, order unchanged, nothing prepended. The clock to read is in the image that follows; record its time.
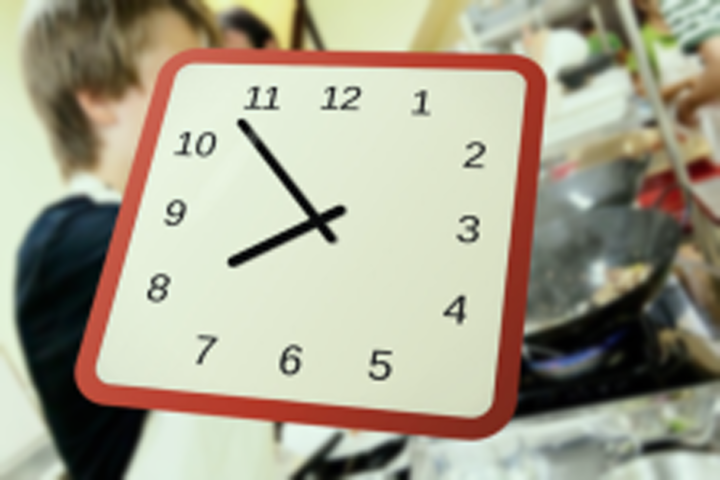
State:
7,53
